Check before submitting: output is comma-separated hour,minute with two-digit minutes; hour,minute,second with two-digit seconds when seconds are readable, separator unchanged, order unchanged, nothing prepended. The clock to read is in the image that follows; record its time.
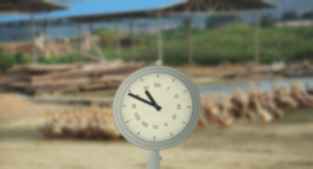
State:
10,49
